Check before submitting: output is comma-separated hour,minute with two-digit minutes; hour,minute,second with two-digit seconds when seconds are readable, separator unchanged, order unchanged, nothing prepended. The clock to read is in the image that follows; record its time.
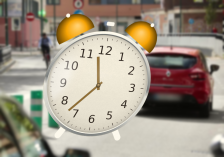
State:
11,37
